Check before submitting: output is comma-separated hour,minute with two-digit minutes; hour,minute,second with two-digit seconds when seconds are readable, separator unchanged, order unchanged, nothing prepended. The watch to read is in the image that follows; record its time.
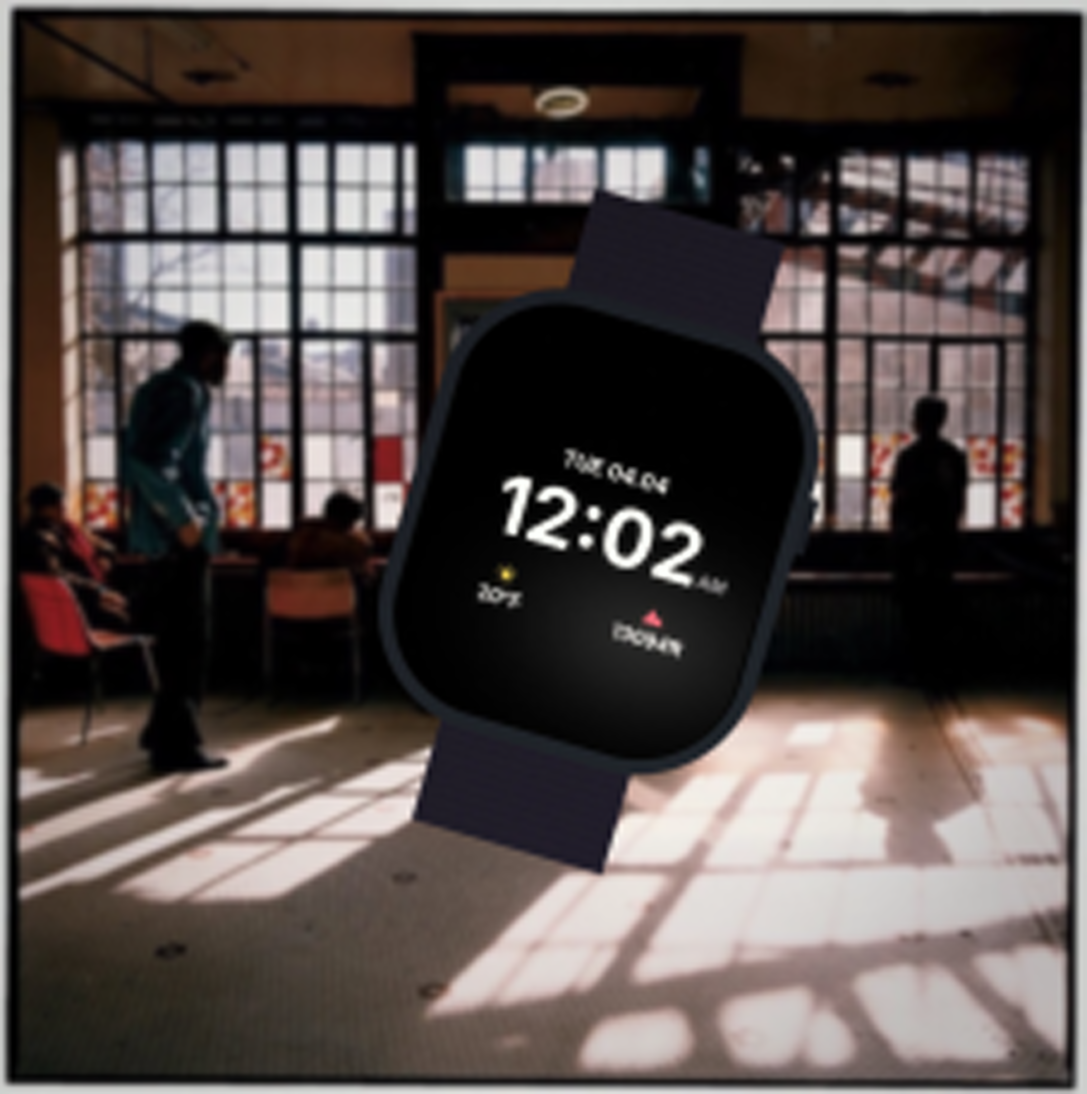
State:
12,02
